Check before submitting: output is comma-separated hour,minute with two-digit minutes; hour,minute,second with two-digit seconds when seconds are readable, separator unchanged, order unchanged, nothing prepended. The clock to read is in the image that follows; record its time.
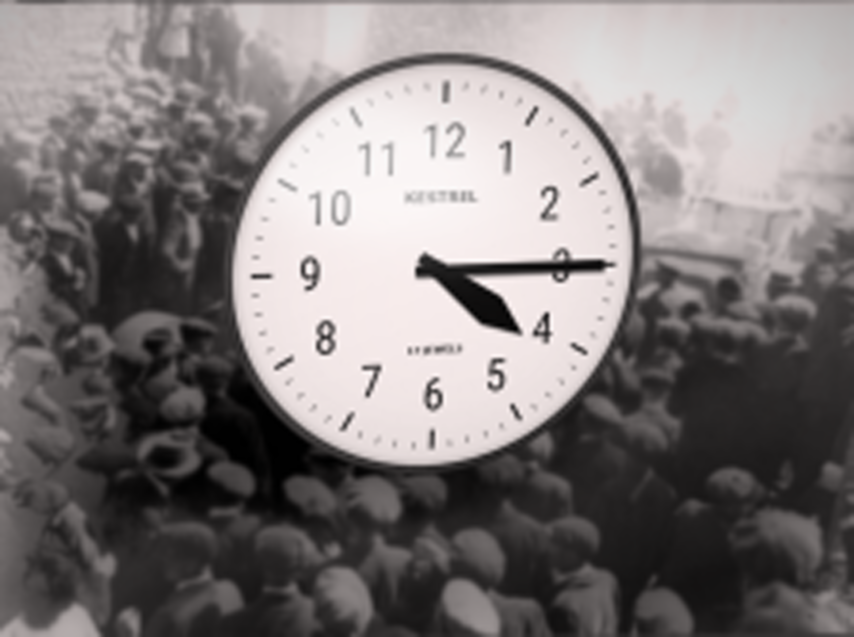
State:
4,15
